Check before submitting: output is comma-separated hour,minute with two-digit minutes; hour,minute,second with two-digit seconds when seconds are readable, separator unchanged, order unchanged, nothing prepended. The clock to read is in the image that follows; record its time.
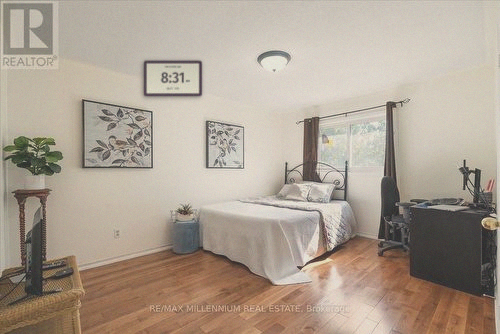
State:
8,31
